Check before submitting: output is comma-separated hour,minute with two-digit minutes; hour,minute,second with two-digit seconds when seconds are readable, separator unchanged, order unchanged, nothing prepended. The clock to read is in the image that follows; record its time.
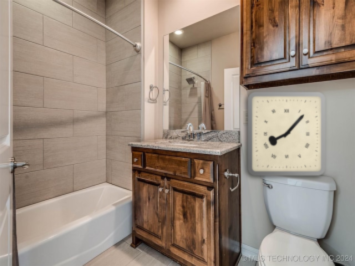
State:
8,07
